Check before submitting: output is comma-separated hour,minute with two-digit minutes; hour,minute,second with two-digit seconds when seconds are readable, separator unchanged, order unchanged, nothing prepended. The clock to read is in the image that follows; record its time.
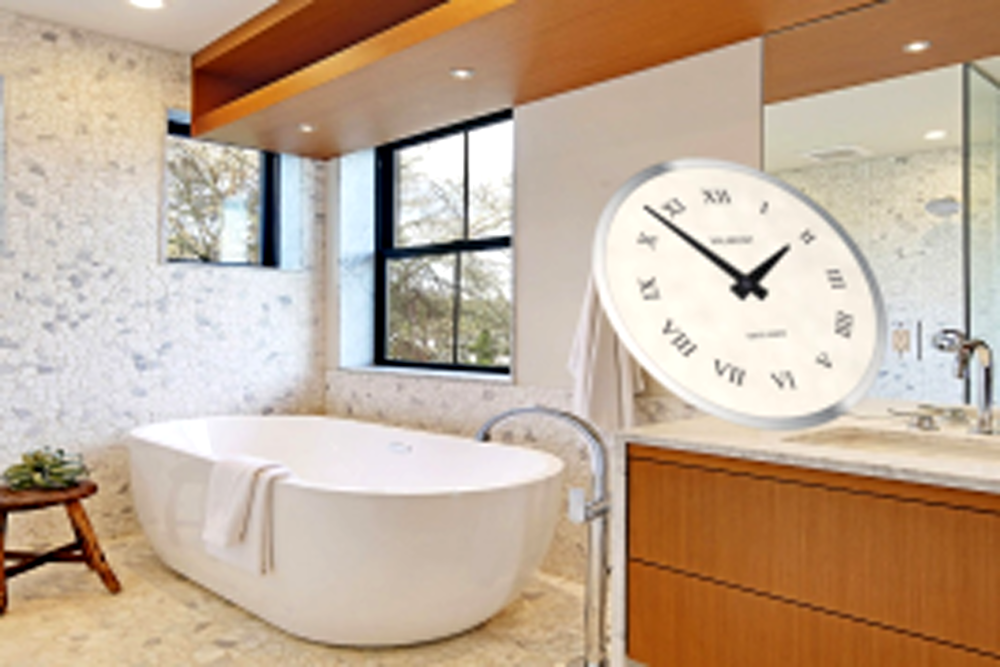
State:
1,53
